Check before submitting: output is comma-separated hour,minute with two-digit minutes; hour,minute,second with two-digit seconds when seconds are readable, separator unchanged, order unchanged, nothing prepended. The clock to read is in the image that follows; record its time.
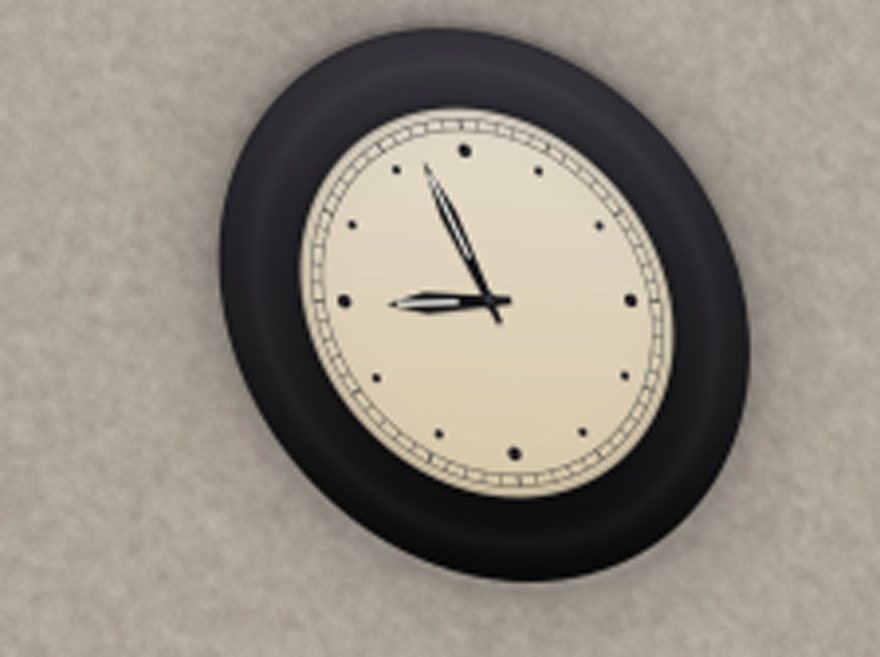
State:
8,57
